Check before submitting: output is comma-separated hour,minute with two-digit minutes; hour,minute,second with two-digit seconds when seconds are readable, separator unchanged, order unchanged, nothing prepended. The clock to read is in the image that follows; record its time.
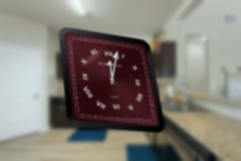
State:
12,03
